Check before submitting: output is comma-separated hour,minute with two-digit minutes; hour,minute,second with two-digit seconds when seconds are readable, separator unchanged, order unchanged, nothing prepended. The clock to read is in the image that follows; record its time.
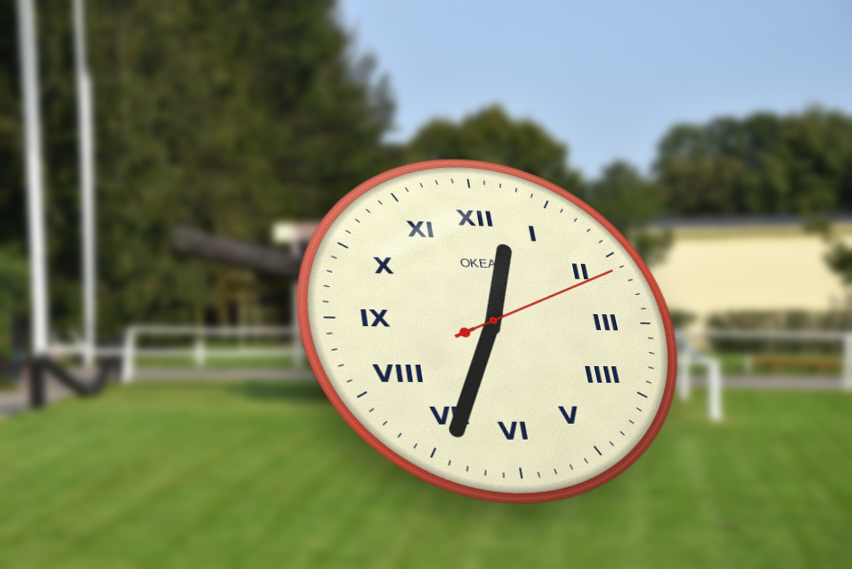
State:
12,34,11
